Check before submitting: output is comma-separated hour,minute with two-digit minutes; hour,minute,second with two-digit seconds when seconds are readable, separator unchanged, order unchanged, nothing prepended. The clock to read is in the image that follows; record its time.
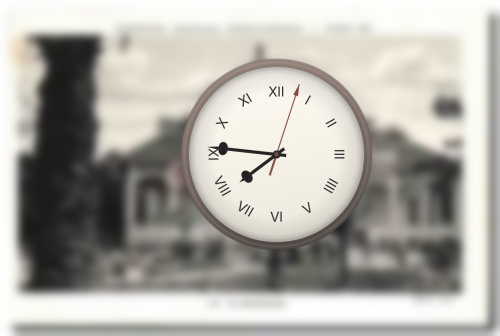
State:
7,46,03
